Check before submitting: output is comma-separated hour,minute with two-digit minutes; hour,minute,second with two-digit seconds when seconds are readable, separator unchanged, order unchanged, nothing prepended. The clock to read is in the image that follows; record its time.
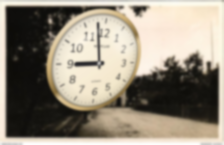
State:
8,58
